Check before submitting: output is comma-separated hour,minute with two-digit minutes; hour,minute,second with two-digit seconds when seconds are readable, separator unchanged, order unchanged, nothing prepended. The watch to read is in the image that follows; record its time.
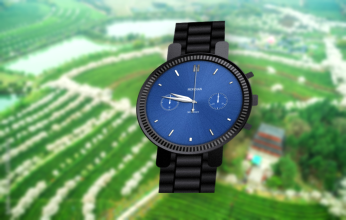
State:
9,47
